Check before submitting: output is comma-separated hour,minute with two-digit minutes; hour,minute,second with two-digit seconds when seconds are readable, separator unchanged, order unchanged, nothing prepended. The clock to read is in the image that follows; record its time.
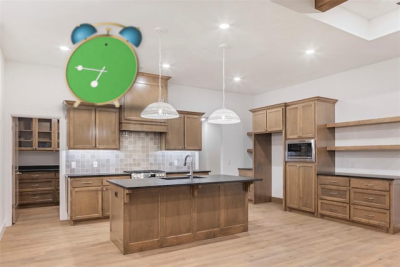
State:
6,46
